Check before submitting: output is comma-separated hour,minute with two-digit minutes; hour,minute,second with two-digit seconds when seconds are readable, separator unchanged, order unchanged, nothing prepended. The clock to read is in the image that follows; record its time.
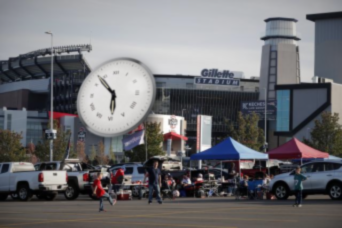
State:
5,53
